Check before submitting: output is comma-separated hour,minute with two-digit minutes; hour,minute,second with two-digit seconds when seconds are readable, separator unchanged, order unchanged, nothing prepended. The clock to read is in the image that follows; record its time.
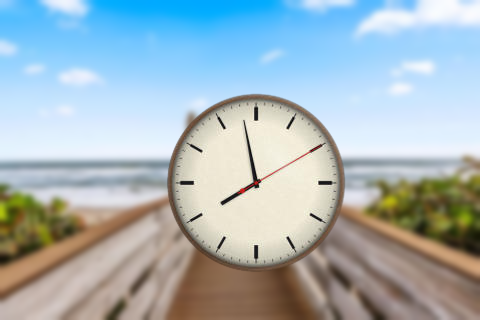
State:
7,58,10
